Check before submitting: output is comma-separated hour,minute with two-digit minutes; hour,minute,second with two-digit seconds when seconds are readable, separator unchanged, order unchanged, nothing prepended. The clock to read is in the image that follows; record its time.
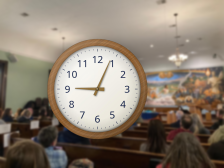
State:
9,04
